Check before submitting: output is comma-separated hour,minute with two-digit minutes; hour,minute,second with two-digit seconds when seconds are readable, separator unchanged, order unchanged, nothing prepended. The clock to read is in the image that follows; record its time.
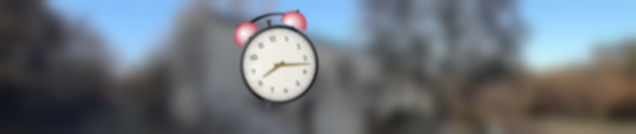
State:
8,17
